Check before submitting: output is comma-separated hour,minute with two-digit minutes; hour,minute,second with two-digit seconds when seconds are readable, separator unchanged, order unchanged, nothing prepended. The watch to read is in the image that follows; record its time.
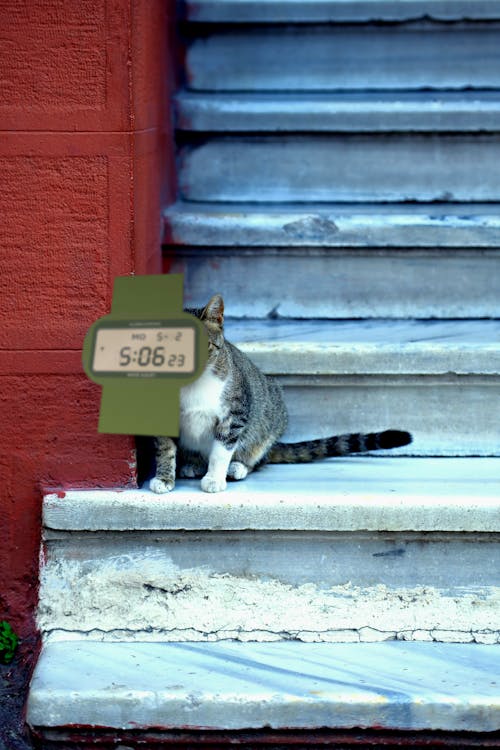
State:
5,06,23
